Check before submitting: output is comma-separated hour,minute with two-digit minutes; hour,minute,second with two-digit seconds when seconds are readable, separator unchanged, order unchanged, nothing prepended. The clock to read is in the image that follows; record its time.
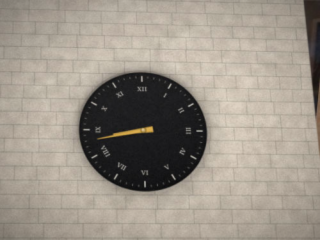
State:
8,43
